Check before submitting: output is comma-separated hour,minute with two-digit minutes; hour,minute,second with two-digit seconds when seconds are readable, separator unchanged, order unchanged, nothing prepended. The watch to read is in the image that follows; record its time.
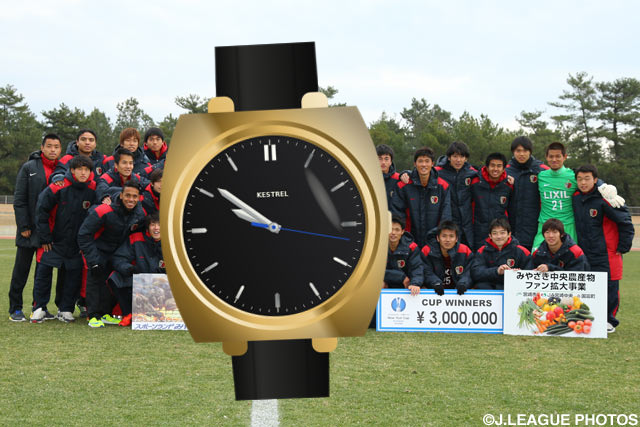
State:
9,51,17
